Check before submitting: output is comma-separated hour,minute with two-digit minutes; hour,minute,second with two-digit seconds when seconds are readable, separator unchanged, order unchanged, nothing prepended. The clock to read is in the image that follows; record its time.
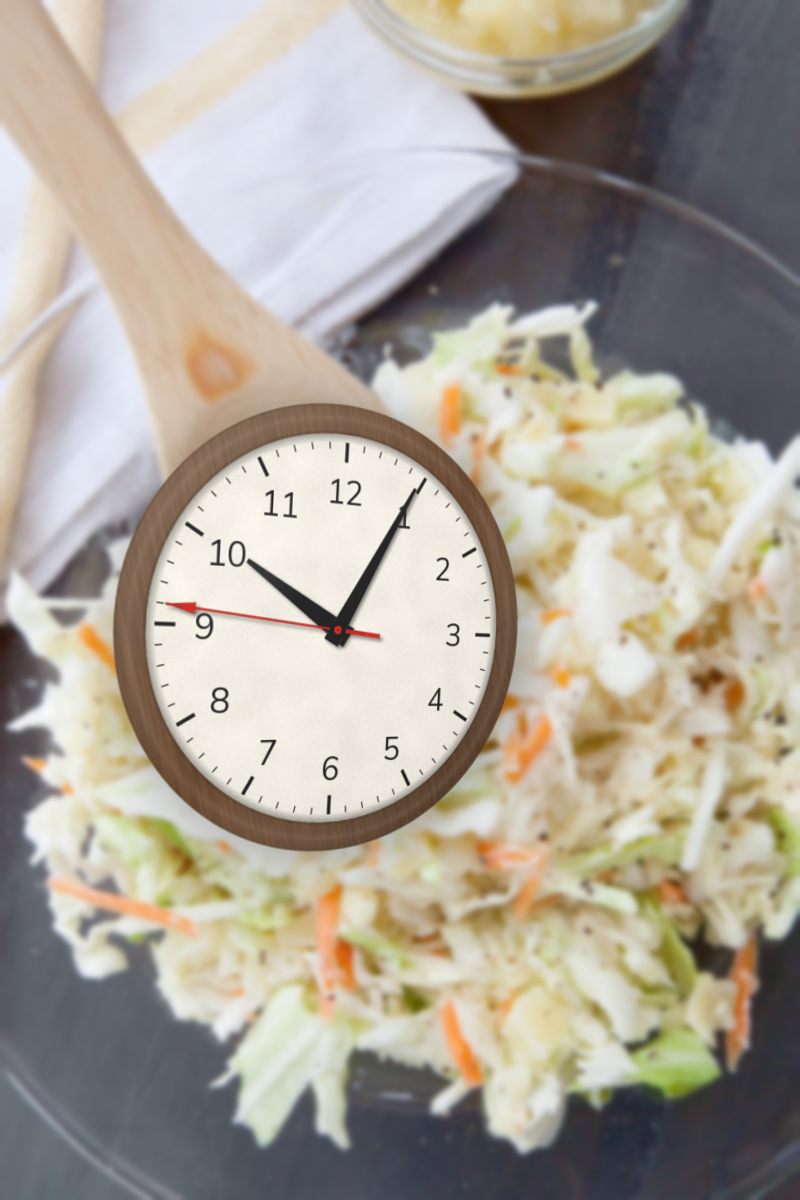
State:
10,04,46
